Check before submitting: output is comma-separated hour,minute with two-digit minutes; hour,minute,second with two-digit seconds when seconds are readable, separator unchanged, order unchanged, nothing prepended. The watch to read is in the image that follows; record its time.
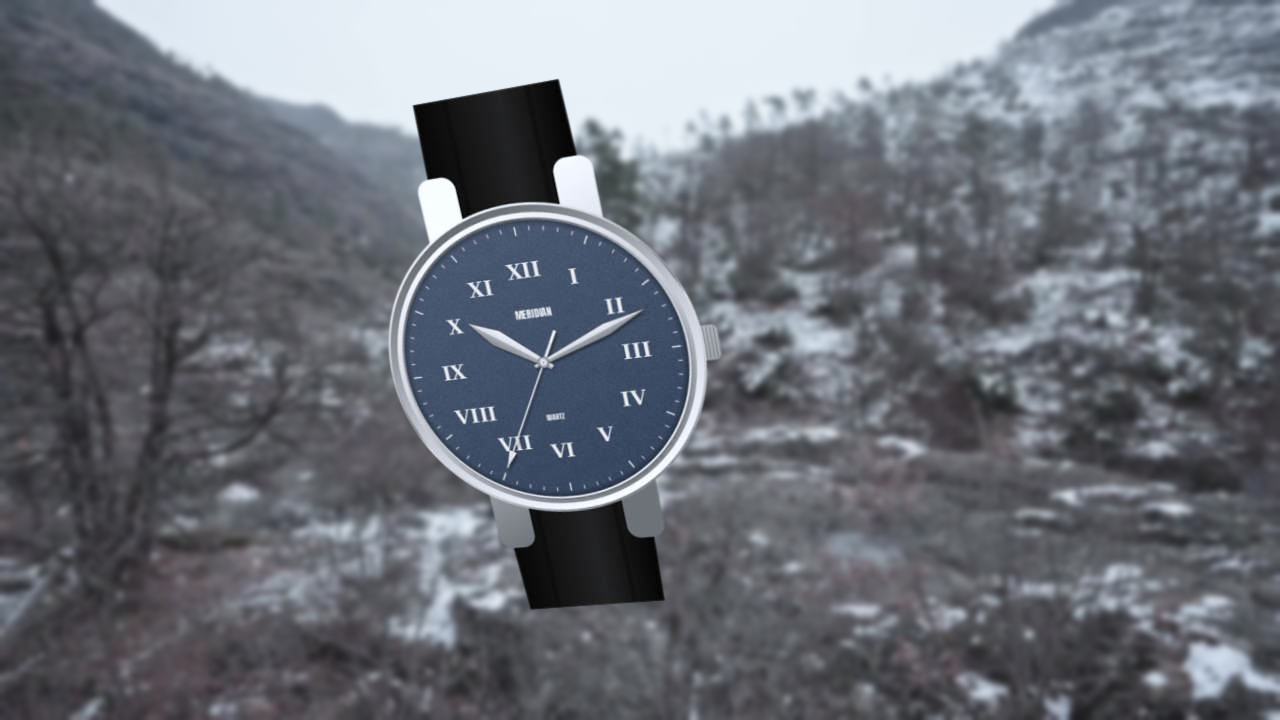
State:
10,11,35
